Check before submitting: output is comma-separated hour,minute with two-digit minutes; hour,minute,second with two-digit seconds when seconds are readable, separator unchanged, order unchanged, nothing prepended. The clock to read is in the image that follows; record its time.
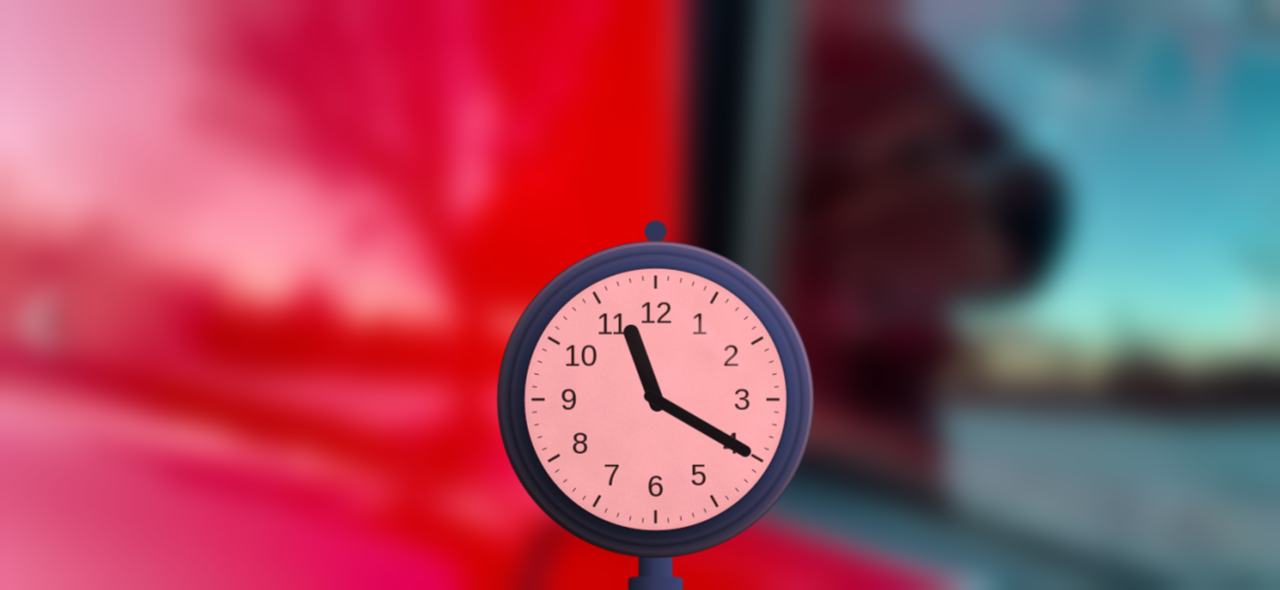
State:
11,20
